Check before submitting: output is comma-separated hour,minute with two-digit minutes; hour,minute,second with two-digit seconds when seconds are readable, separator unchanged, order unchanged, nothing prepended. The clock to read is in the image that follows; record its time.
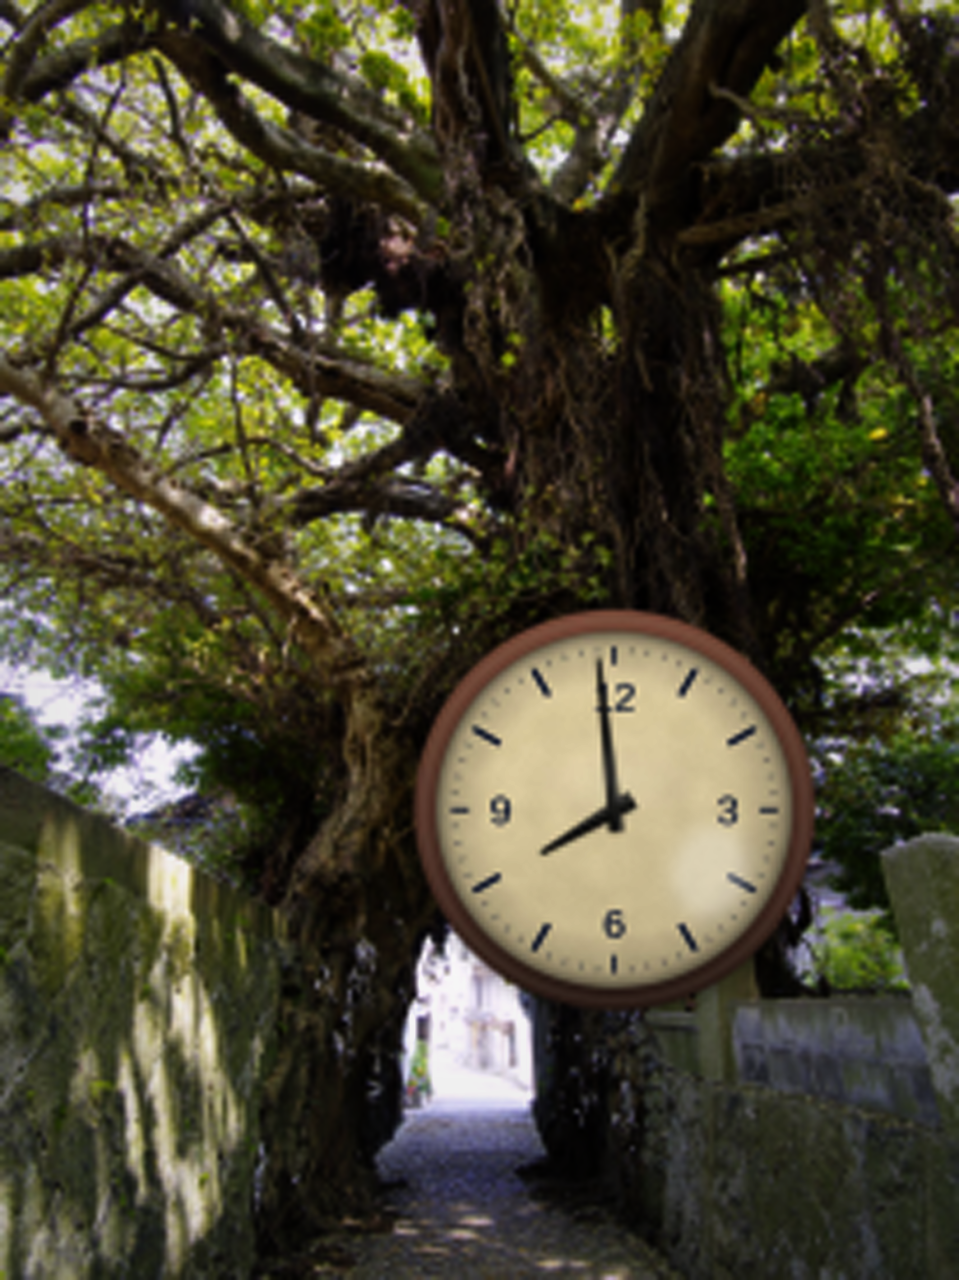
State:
7,59
